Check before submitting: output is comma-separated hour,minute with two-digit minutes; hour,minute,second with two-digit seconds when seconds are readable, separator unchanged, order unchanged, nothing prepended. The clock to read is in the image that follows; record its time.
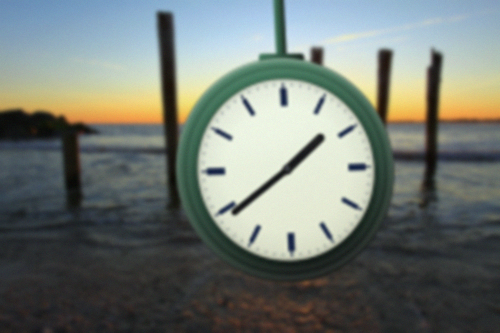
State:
1,39
